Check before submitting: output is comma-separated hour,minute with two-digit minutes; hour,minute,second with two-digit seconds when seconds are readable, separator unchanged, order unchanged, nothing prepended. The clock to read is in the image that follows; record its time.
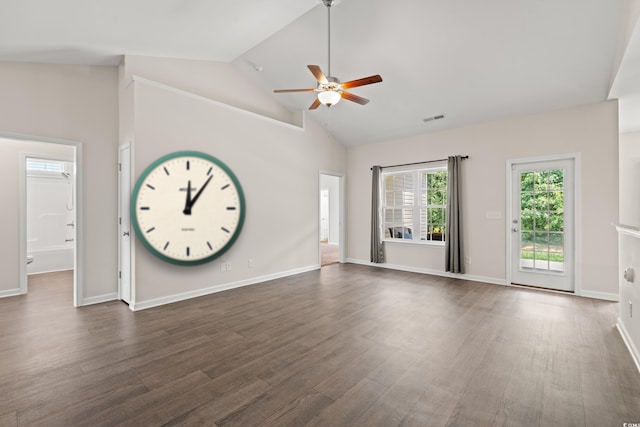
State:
12,06
